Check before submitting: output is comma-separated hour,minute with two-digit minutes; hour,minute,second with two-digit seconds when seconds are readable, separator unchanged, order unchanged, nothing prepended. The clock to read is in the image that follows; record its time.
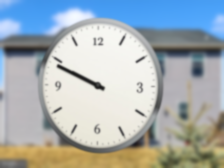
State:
9,49
